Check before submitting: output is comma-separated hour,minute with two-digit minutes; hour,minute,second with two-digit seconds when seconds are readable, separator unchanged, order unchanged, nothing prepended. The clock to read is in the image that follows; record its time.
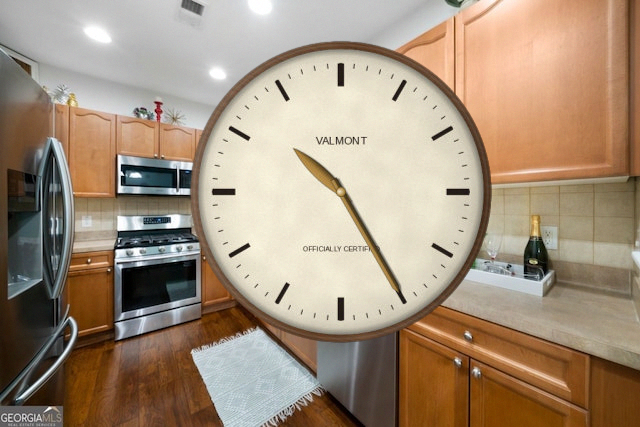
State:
10,25
